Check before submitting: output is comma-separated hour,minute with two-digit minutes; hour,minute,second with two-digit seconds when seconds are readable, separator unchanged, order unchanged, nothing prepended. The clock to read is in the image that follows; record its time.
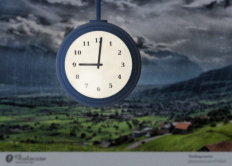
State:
9,01
